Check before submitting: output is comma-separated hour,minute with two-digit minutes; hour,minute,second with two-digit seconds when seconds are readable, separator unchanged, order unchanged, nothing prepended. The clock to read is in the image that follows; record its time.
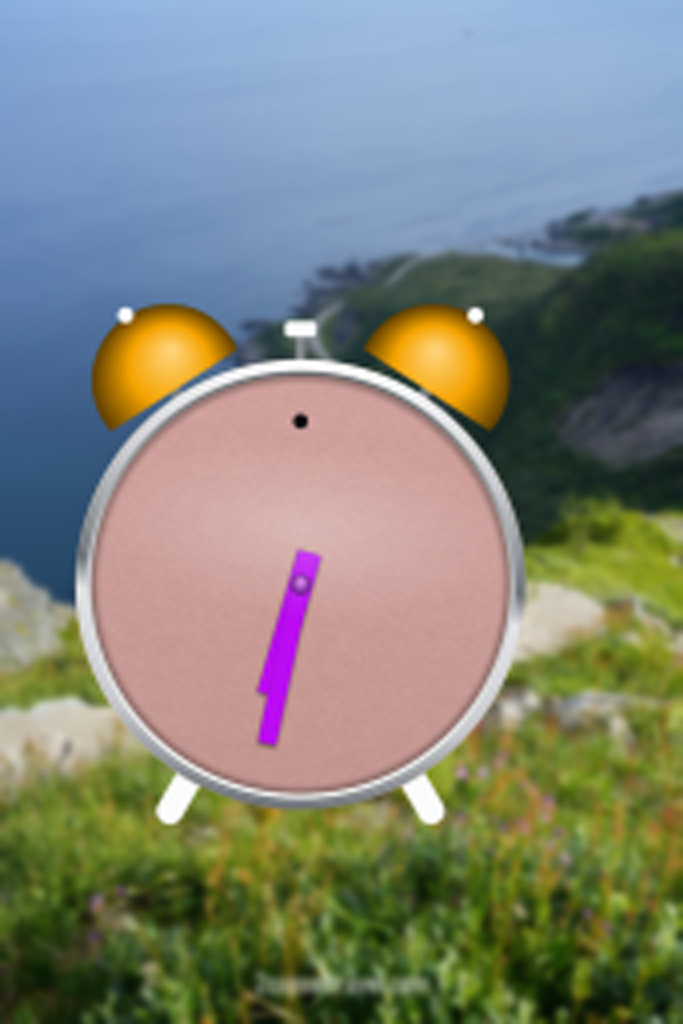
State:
6,32
